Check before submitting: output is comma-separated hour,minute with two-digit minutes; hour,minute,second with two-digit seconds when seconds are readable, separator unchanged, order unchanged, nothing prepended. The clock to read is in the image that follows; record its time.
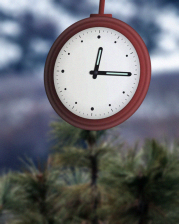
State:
12,15
